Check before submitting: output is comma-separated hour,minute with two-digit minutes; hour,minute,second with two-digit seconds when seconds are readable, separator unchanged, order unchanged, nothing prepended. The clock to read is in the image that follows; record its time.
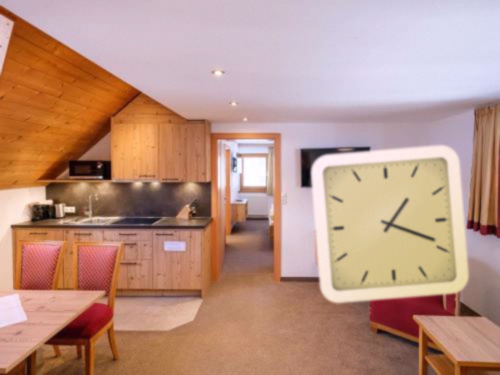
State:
1,19
